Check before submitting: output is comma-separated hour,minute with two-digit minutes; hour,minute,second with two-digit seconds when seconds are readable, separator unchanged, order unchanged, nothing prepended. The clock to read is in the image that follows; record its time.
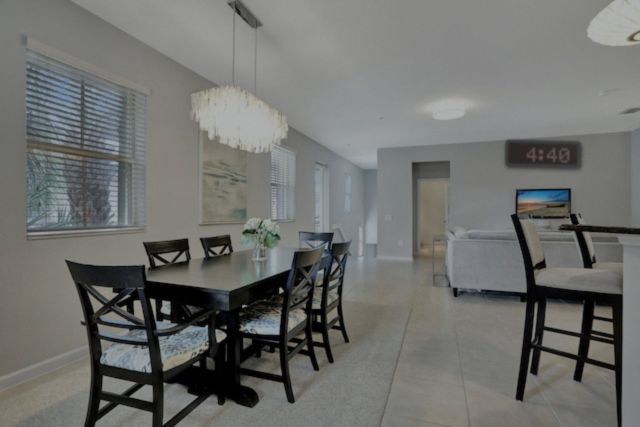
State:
4,40
